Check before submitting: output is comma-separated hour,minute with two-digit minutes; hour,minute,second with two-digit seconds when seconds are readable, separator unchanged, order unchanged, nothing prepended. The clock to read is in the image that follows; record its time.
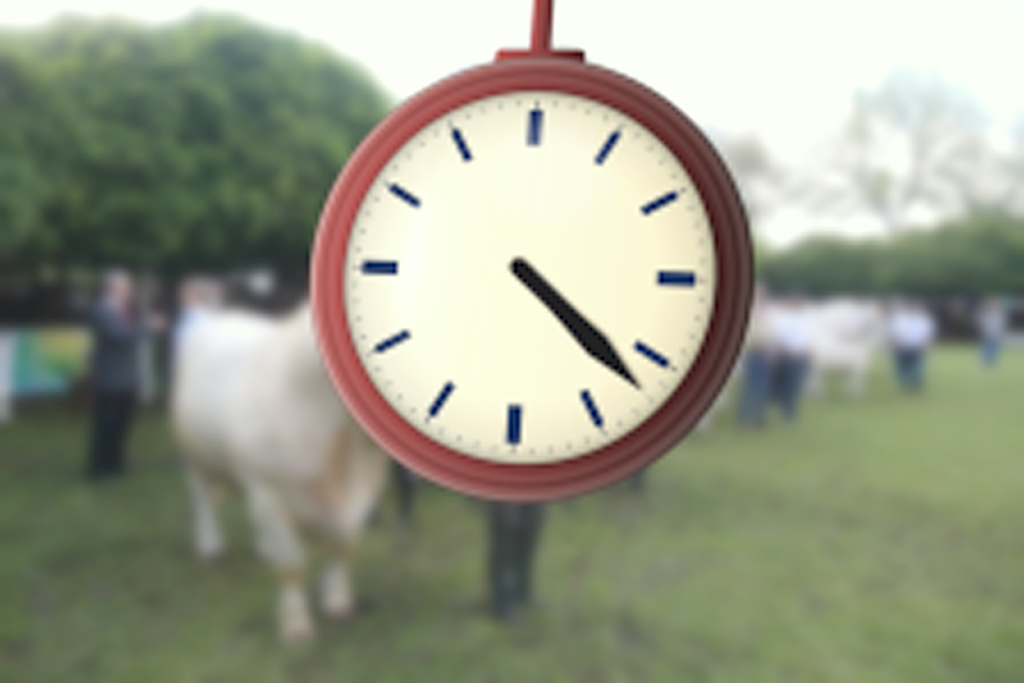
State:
4,22
